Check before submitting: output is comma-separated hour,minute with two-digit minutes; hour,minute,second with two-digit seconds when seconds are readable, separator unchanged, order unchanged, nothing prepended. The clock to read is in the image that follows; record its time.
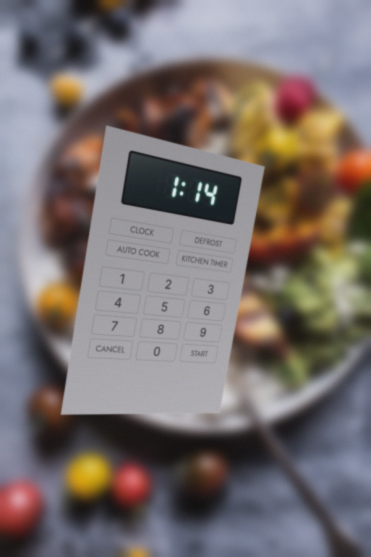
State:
1,14
